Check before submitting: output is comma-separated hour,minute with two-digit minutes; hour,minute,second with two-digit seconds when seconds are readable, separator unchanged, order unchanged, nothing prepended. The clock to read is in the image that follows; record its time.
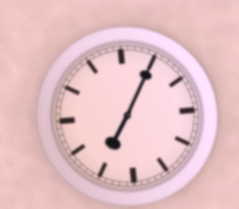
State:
7,05
